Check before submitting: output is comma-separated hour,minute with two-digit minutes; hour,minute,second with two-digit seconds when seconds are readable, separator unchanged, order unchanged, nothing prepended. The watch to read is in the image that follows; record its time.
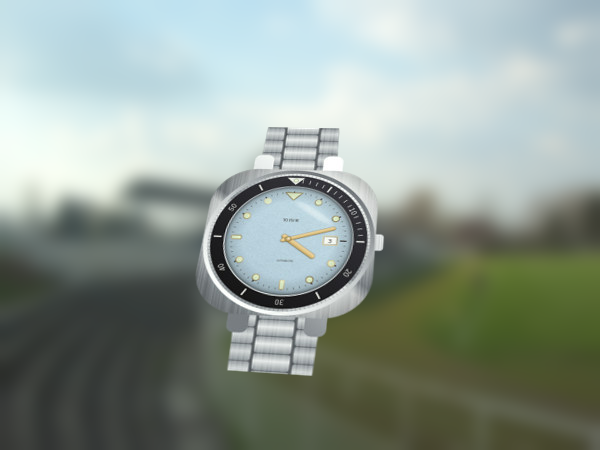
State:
4,12
